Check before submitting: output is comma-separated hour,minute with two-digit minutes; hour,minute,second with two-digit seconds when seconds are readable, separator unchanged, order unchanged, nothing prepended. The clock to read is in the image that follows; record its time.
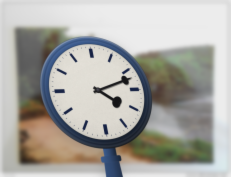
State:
4,12
